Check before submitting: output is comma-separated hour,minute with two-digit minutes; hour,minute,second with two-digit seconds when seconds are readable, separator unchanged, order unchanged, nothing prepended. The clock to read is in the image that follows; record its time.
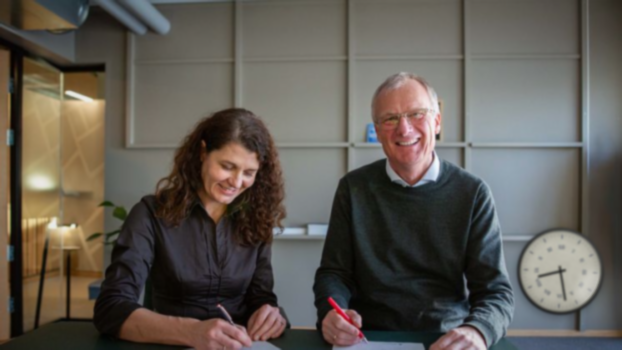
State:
8,28
